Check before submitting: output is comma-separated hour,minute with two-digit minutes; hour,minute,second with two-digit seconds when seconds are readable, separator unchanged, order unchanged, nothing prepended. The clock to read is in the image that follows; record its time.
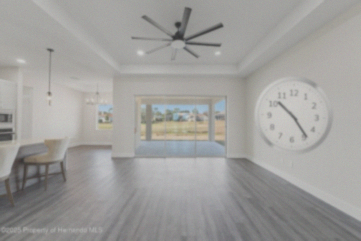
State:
10,24
